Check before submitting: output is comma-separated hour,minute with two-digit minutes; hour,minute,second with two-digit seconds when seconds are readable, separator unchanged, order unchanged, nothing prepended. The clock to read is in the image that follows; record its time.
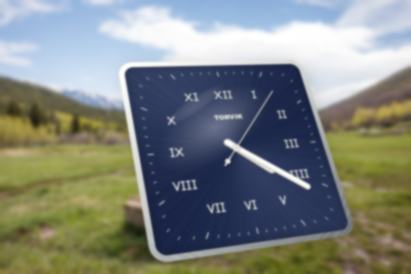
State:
4,21,07
